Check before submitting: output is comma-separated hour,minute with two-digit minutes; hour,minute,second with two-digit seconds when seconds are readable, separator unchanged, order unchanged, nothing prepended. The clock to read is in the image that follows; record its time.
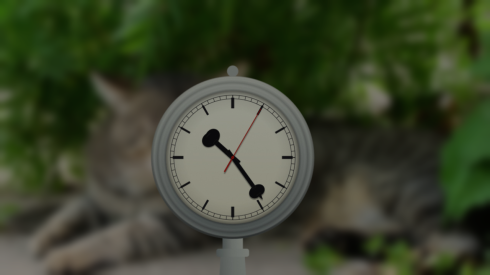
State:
10,24,05
